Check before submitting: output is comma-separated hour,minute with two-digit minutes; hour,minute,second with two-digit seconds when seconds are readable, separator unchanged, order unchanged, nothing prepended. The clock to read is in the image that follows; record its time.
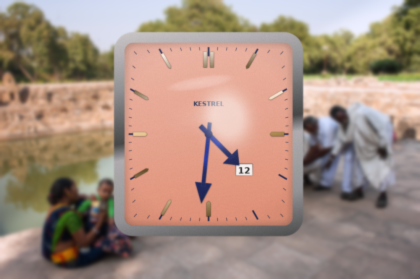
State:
4,31
